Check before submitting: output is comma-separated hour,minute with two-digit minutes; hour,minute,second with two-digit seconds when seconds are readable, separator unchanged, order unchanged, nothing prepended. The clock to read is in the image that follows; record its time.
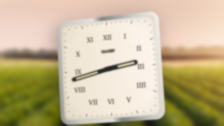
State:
2,43
